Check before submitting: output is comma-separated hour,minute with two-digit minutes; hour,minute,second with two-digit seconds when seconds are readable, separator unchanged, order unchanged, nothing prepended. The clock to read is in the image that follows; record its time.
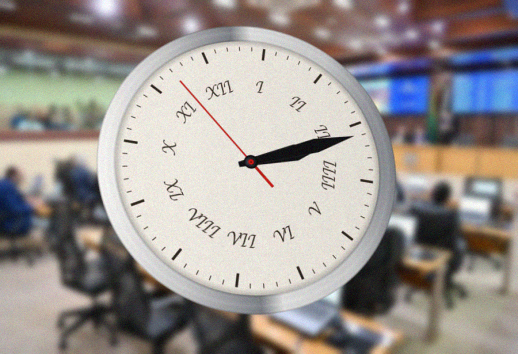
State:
3,15,57
